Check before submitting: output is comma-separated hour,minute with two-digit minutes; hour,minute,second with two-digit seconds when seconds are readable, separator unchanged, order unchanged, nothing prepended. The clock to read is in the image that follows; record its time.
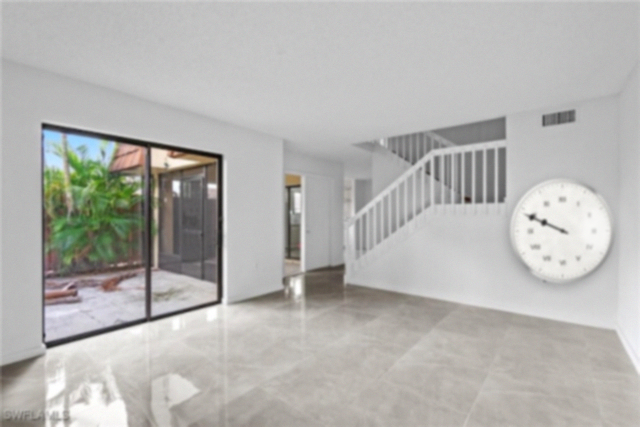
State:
9,49
